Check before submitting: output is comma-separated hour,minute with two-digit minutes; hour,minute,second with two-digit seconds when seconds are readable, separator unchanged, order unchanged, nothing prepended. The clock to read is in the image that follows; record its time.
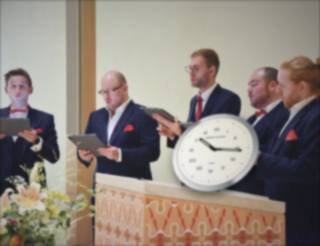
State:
10,16
